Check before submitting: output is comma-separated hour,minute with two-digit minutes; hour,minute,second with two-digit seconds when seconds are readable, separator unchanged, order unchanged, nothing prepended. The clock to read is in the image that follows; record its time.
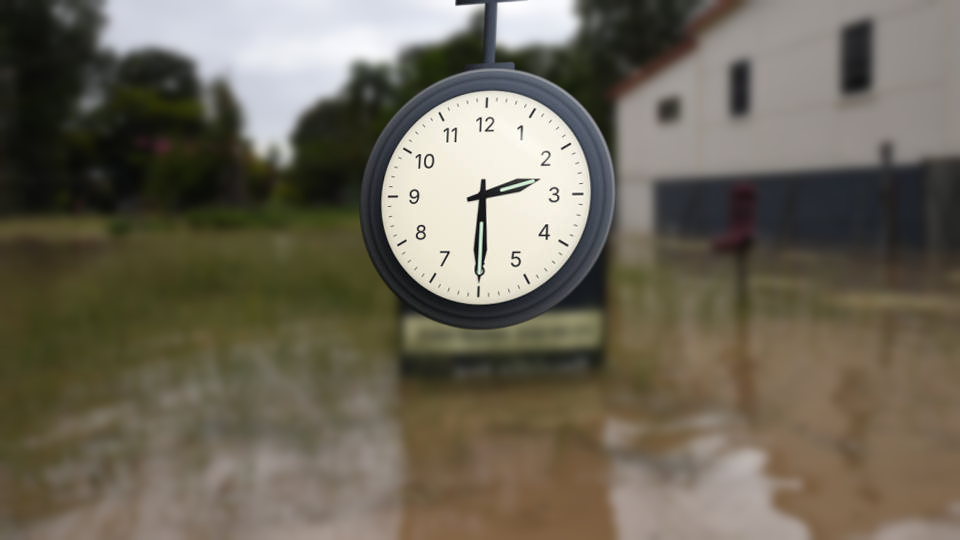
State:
2,30
